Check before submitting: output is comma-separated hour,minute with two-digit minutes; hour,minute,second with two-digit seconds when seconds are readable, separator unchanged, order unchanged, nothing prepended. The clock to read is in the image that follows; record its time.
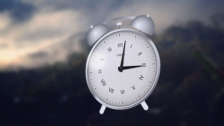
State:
3,02
